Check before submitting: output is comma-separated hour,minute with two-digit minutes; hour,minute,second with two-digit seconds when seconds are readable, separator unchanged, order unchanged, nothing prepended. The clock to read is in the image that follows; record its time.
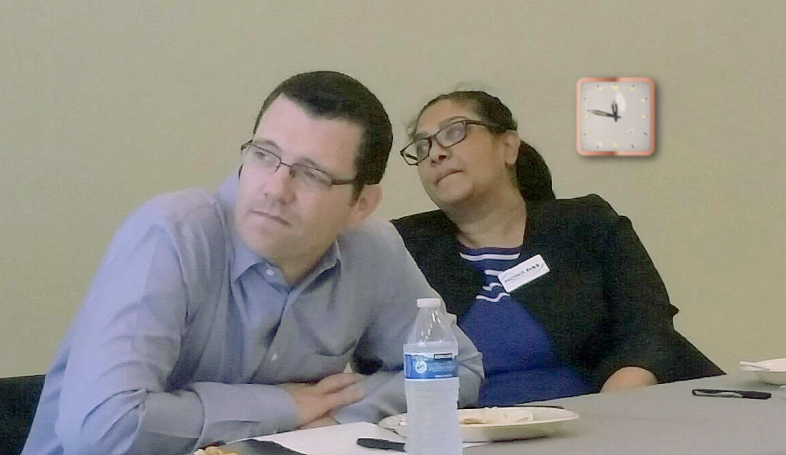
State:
11,47
